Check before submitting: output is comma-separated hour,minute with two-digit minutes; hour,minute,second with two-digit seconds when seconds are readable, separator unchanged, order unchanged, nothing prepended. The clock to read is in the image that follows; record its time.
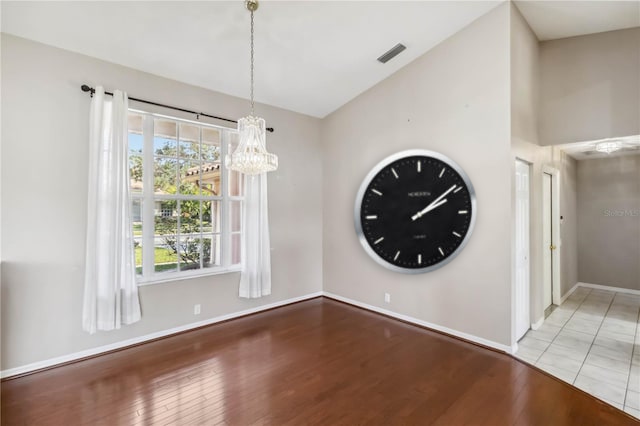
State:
2,09
